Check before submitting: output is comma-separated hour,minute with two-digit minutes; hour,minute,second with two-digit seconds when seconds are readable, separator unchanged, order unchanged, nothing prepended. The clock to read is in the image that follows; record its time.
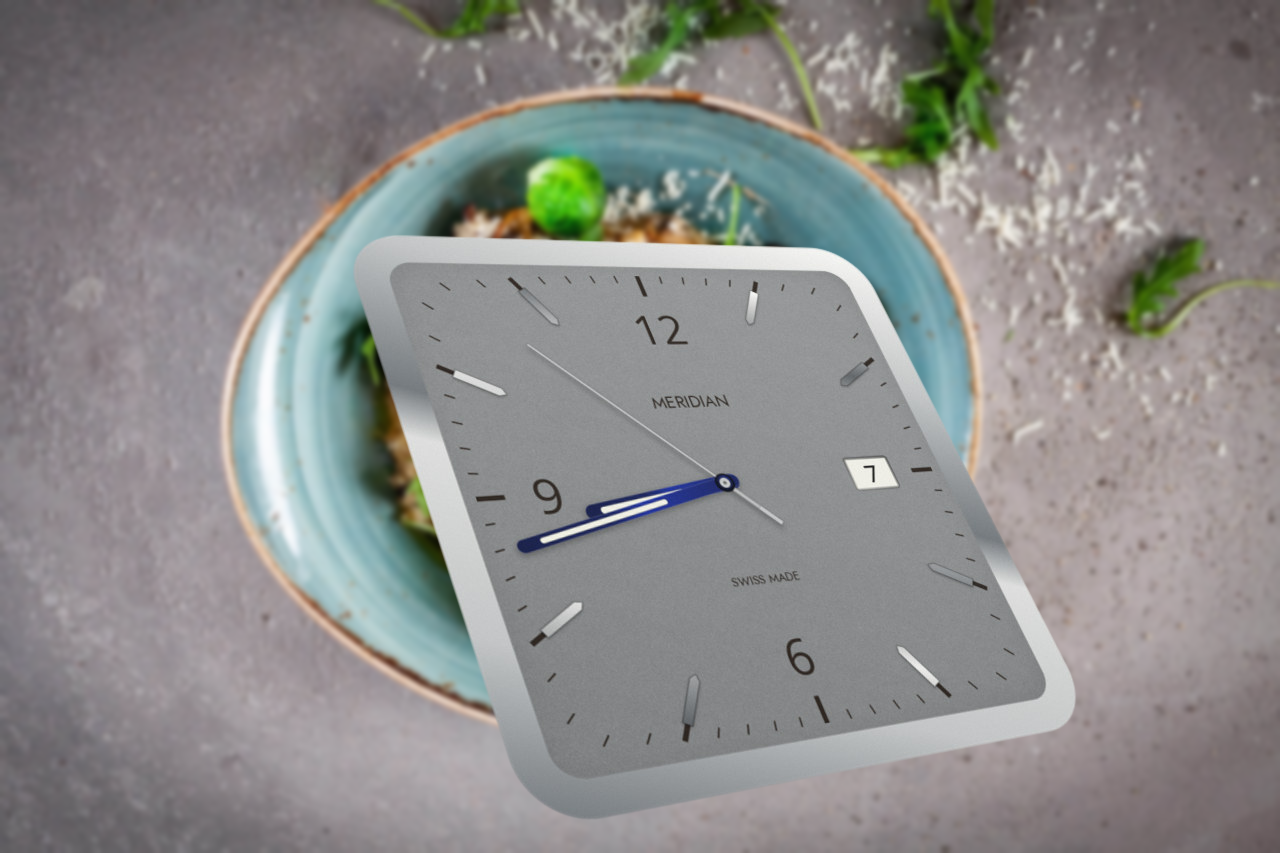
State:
8,42,53
